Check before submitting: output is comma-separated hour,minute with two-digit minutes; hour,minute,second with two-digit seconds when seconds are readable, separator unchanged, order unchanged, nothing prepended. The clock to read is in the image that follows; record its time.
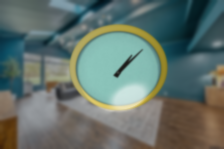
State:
1,07
